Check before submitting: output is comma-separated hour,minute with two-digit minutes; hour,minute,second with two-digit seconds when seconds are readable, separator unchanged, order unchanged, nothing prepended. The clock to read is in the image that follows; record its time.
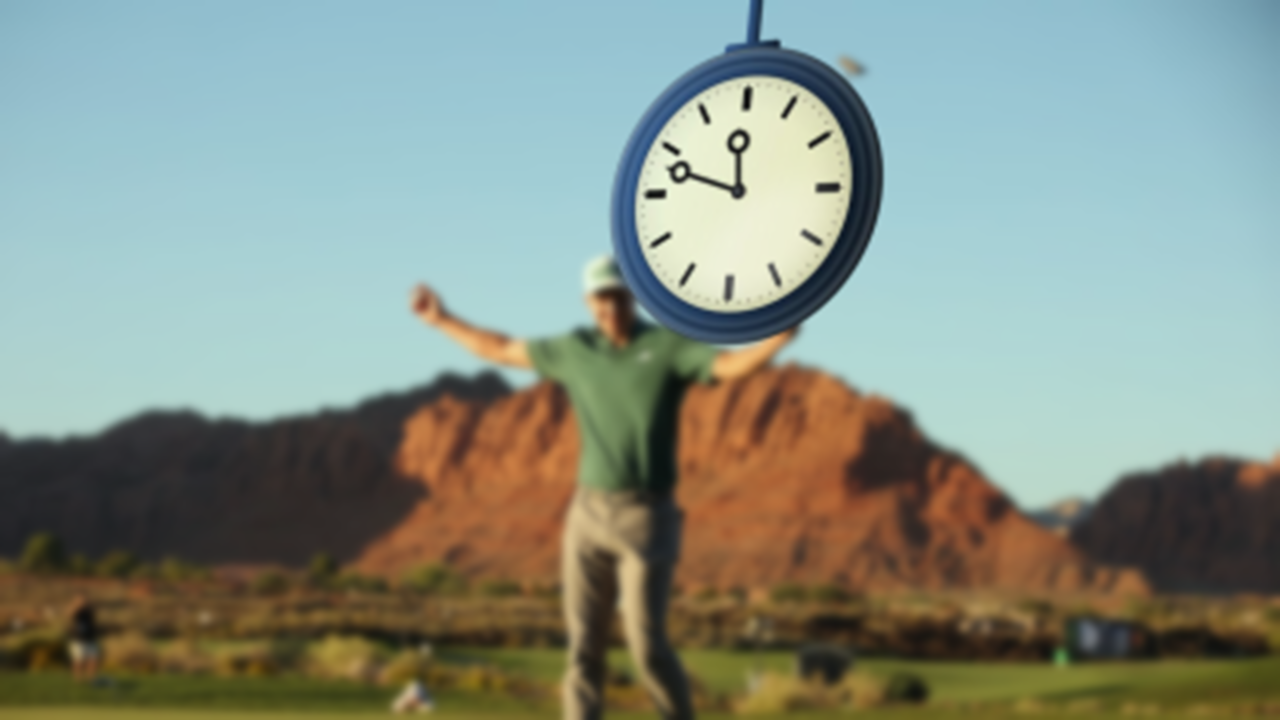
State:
11,48
